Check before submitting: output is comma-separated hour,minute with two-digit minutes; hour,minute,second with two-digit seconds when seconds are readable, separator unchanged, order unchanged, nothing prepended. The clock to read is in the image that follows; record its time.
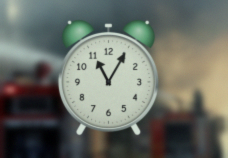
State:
11,05
